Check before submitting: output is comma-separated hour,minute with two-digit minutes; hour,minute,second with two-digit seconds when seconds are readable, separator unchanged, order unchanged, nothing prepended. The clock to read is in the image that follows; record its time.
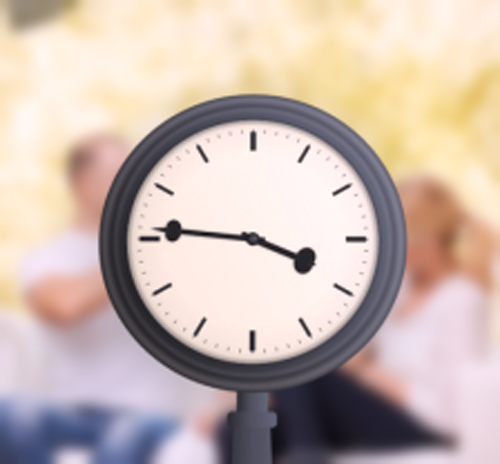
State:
3,46
